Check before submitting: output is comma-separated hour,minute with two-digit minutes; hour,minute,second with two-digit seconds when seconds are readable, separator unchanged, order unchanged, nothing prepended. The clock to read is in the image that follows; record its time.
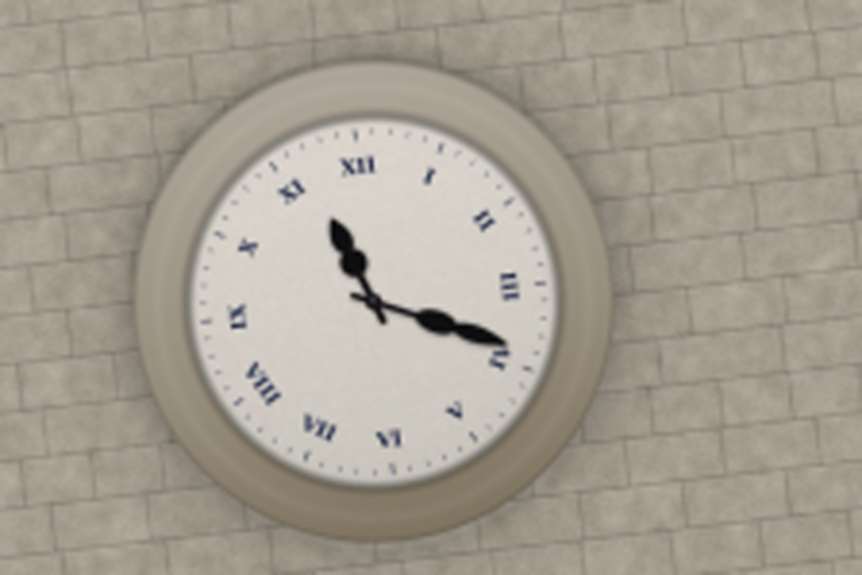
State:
11,19
